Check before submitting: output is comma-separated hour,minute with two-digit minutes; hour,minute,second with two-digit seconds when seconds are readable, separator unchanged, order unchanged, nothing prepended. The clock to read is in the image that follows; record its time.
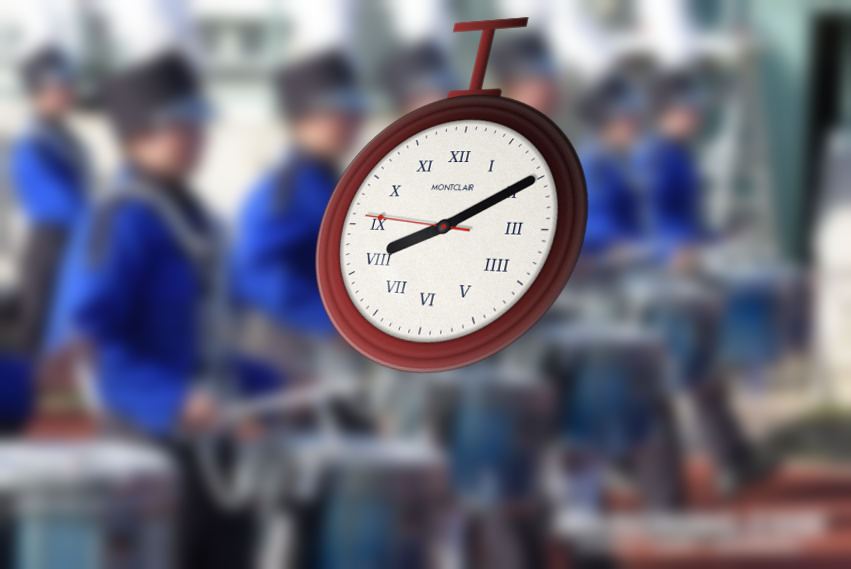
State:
8,09,46
